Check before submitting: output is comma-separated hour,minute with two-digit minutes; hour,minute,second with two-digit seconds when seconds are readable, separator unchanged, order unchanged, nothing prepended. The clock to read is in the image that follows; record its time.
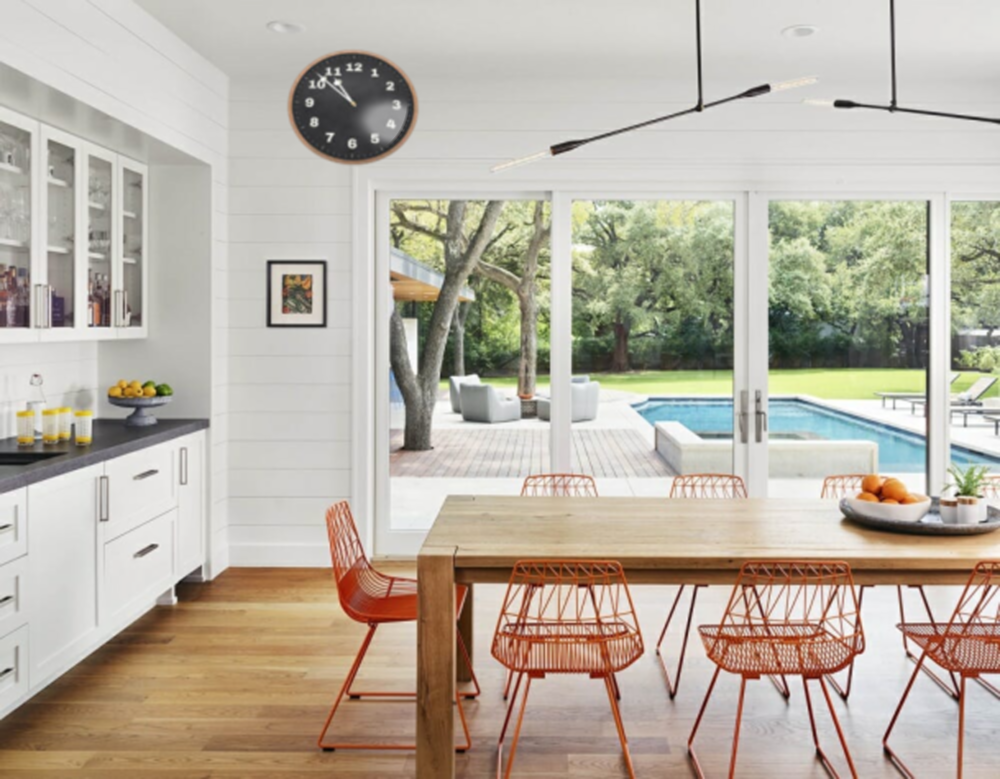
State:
10,52
